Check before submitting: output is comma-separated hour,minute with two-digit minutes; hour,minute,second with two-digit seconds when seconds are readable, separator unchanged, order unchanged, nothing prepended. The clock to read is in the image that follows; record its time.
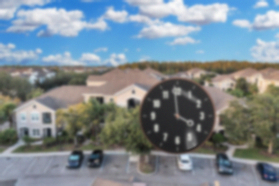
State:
3,59
